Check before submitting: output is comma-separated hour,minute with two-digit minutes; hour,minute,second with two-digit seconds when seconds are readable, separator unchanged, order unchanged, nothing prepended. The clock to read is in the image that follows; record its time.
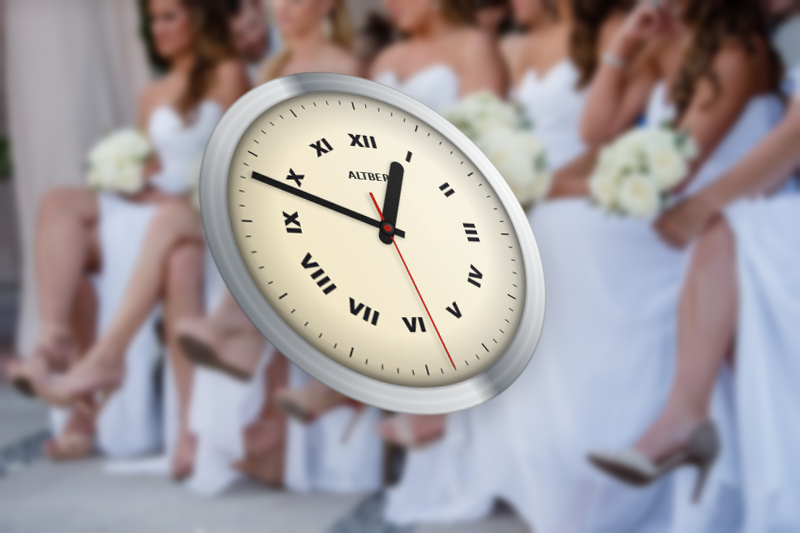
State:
12,48,28
